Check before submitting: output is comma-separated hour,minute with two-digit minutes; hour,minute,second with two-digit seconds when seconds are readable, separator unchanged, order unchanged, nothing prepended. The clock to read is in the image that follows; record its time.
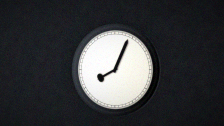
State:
8,04
